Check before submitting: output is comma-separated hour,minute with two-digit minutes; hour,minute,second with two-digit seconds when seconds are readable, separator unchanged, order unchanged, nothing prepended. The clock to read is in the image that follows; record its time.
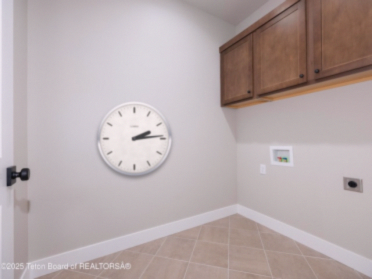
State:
2,14
